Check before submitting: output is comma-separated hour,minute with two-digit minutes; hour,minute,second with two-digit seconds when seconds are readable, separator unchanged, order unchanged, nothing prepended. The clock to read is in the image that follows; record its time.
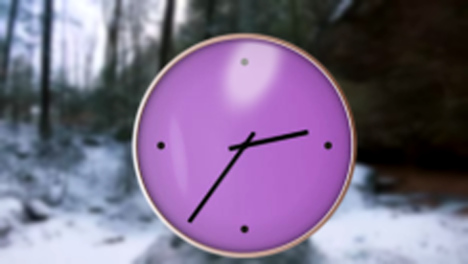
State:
2,36
